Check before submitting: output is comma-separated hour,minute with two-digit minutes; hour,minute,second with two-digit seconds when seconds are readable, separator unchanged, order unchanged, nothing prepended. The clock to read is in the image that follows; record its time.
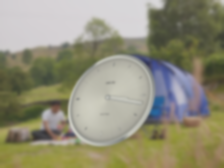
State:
3,17
